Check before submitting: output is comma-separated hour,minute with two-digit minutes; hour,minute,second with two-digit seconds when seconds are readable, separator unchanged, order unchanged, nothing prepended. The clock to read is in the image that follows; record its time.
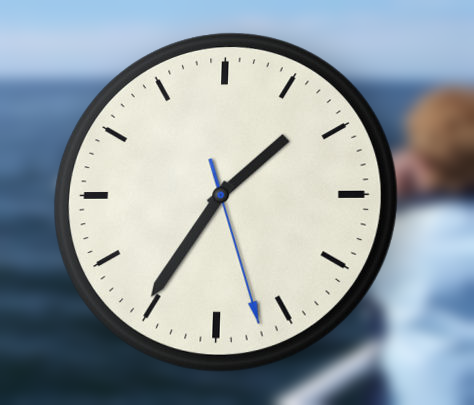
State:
1,35,27
